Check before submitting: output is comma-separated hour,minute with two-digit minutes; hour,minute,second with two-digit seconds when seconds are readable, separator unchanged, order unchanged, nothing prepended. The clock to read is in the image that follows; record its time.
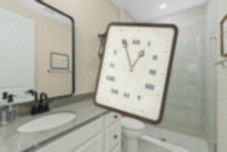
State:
12,55
